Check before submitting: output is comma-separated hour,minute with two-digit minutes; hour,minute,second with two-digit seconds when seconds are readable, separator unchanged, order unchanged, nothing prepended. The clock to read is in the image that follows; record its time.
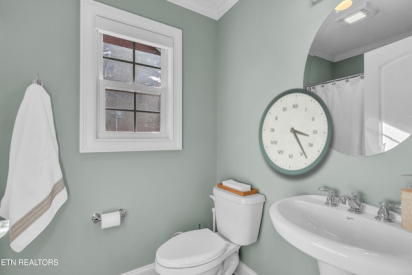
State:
3,24
